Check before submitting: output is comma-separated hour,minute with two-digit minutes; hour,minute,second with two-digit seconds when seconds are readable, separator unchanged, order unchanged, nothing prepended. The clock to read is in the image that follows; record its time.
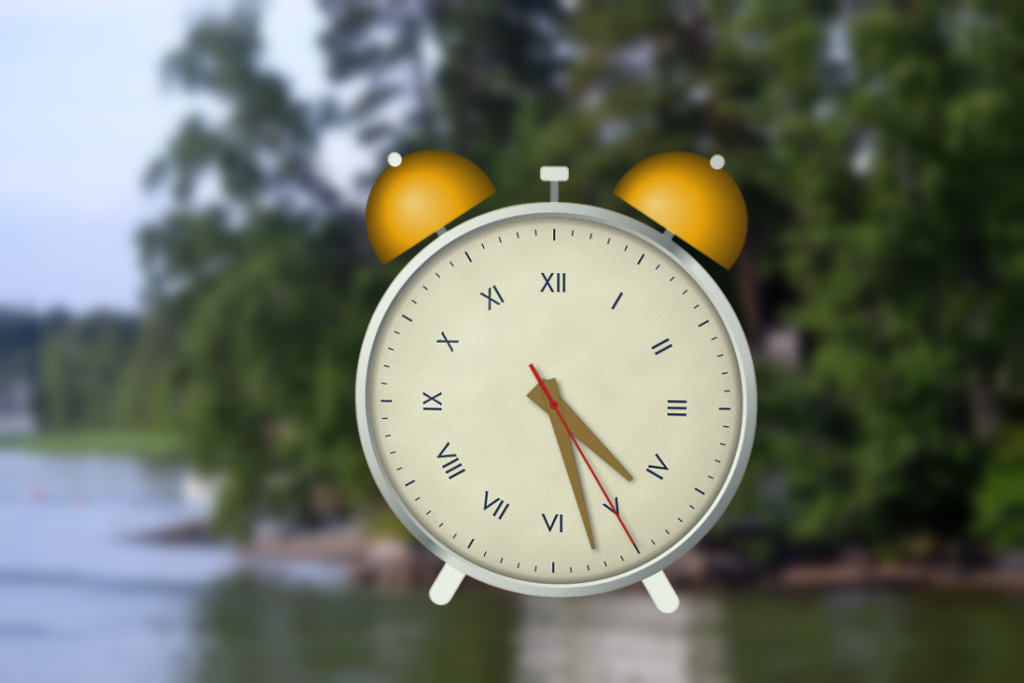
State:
4,27,25
